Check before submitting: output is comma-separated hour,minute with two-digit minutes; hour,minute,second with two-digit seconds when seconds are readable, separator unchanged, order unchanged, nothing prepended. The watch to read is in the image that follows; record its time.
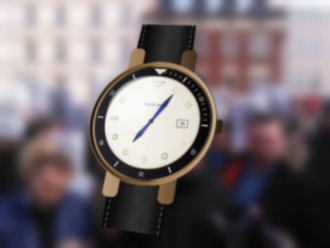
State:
7,05
